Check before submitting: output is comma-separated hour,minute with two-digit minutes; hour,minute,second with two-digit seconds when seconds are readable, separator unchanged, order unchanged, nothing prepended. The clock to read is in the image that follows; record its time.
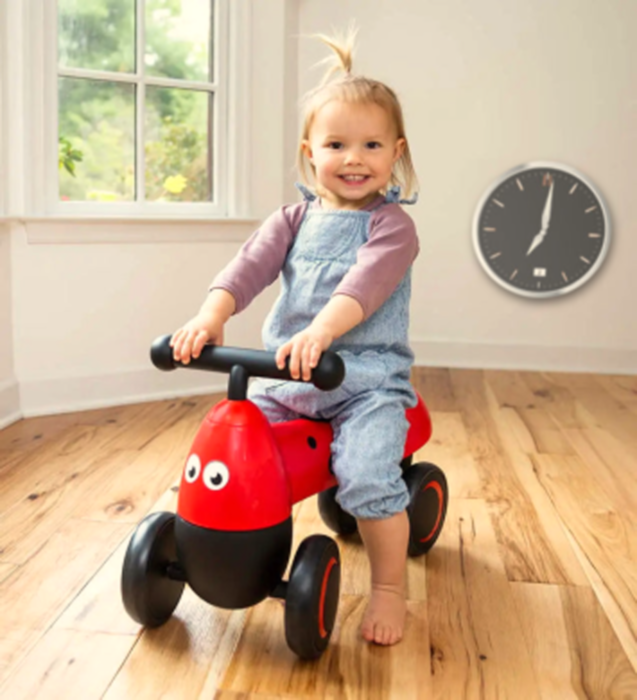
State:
7,01
